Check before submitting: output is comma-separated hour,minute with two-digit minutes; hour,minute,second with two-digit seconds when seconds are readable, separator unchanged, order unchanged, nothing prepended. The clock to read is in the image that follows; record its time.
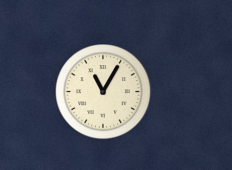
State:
11,05
